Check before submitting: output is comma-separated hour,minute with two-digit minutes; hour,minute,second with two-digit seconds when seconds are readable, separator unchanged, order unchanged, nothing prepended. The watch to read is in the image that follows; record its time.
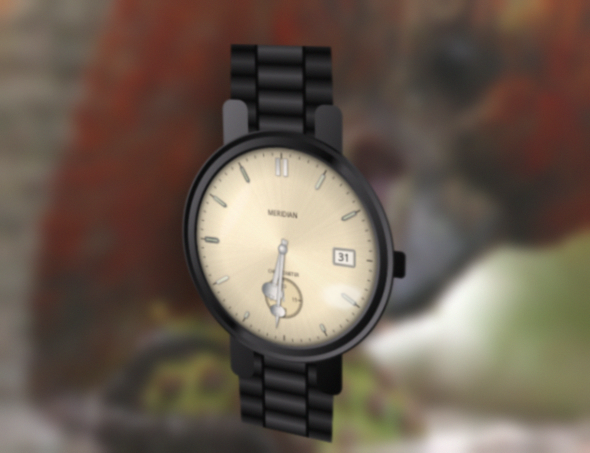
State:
6,31
